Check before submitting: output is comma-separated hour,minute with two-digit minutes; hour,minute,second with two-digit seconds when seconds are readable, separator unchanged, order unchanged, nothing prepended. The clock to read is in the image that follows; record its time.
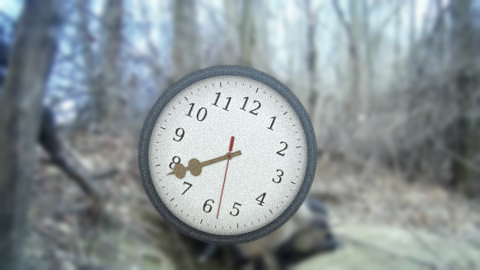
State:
7,38,28
